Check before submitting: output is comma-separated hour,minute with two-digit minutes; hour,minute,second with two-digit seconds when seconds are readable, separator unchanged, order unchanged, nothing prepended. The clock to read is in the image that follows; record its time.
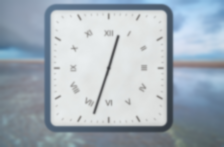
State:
12,33
